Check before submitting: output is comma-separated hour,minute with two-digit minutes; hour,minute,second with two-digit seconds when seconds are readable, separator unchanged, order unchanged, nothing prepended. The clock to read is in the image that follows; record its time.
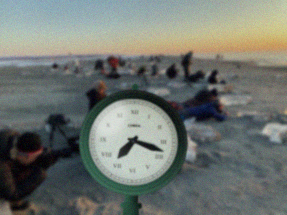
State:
7,18
